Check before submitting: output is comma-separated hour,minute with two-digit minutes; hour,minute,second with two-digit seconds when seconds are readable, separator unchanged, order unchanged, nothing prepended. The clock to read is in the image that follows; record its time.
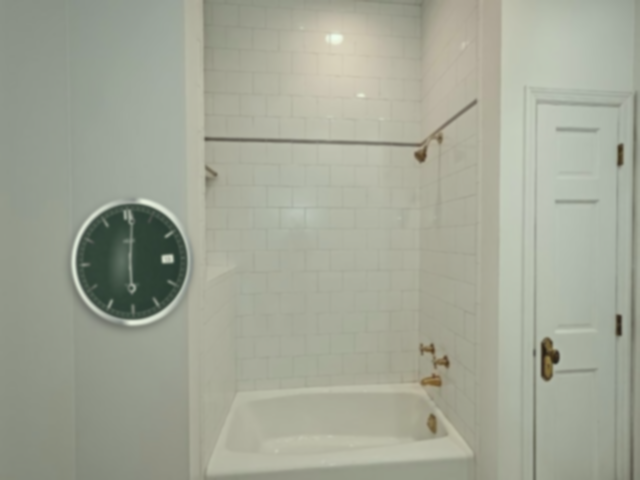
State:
6,01
